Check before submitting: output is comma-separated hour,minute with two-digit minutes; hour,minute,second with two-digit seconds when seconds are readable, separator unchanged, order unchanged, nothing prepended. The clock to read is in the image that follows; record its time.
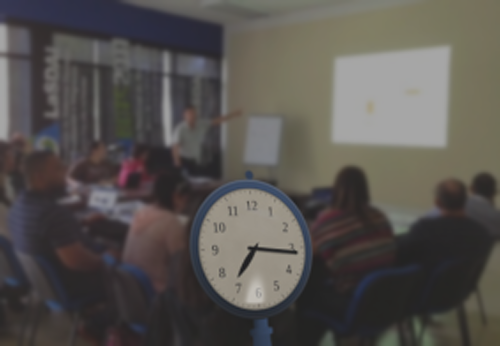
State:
7,16
